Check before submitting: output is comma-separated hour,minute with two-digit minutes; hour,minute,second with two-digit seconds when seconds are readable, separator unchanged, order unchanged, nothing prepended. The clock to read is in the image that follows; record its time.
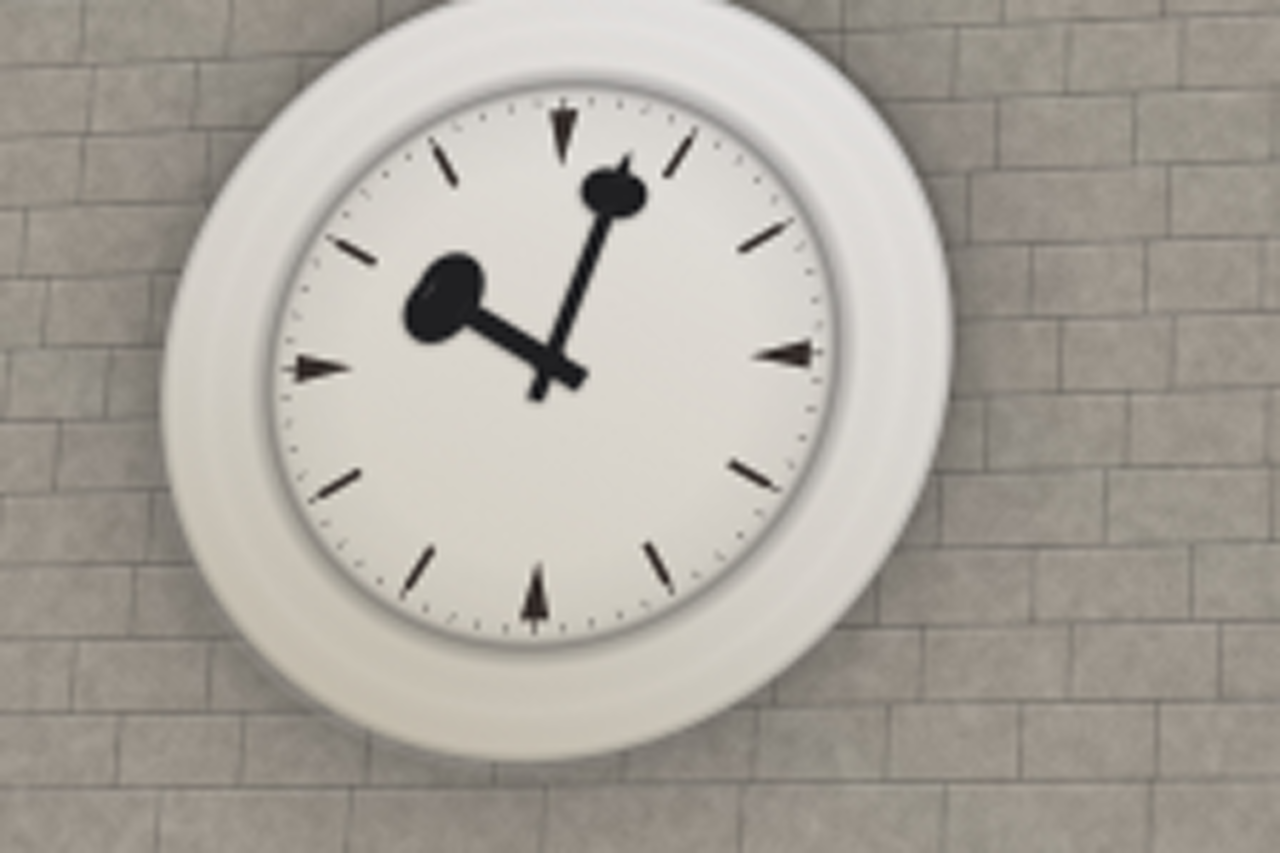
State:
10,03
